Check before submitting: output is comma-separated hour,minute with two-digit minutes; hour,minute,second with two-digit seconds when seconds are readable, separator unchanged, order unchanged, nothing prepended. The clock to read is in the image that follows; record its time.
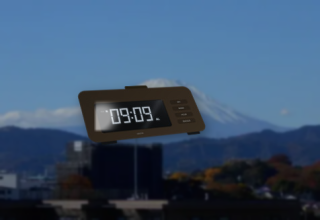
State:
9,09
